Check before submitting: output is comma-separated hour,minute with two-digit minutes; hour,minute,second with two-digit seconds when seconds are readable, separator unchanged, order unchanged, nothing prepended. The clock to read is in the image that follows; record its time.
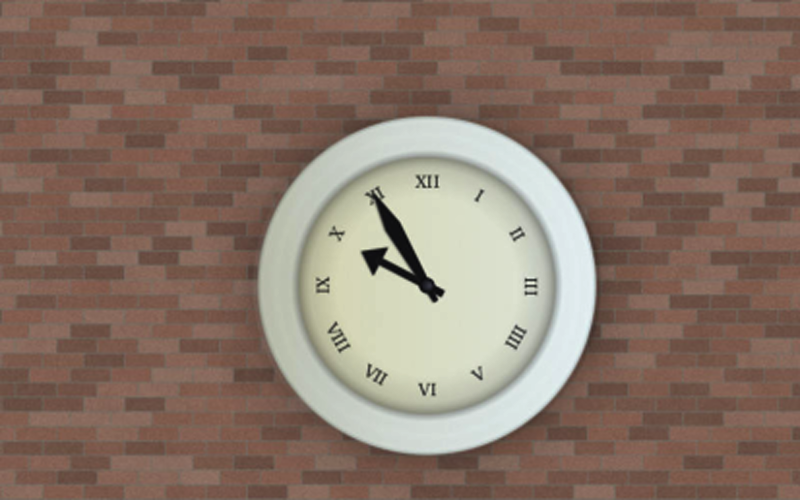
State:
9,55
